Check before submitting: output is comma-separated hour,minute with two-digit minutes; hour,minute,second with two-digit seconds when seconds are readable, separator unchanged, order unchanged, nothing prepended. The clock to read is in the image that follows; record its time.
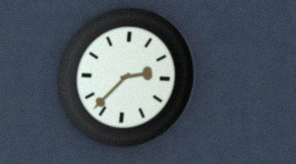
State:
2,37
